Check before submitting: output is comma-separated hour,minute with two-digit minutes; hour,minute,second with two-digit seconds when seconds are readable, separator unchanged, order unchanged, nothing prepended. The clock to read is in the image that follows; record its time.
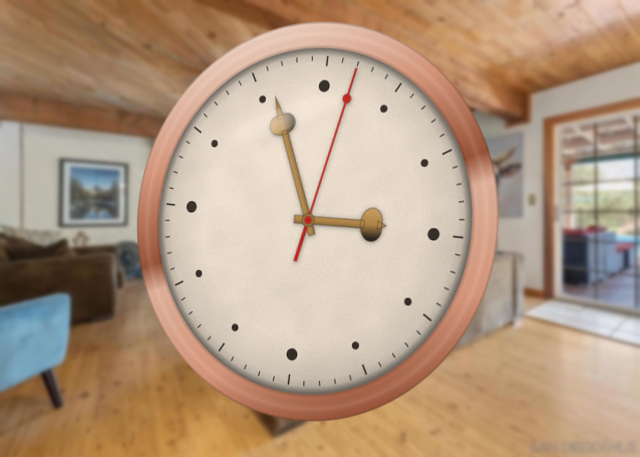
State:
2,56,02
